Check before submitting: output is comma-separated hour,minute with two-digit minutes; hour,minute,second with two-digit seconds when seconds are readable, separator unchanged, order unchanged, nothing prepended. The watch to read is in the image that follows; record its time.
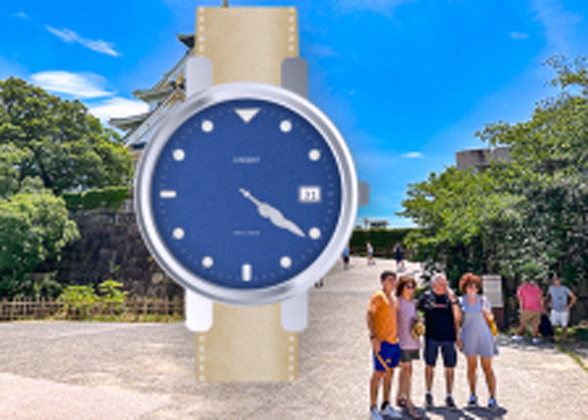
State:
4,21
